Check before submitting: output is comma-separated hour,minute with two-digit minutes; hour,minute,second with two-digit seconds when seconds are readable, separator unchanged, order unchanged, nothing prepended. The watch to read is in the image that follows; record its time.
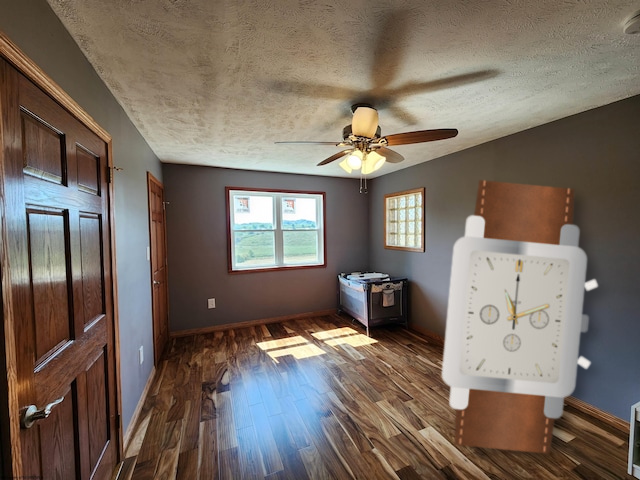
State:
11,11
